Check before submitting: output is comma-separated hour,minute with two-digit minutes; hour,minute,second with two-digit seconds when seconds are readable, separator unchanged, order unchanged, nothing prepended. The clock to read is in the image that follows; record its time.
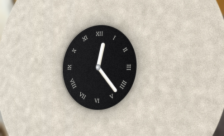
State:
12,23
